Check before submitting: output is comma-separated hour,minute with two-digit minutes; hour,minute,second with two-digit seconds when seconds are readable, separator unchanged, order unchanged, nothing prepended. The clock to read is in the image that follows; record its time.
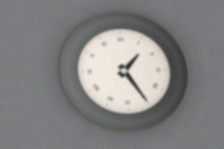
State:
1,25
